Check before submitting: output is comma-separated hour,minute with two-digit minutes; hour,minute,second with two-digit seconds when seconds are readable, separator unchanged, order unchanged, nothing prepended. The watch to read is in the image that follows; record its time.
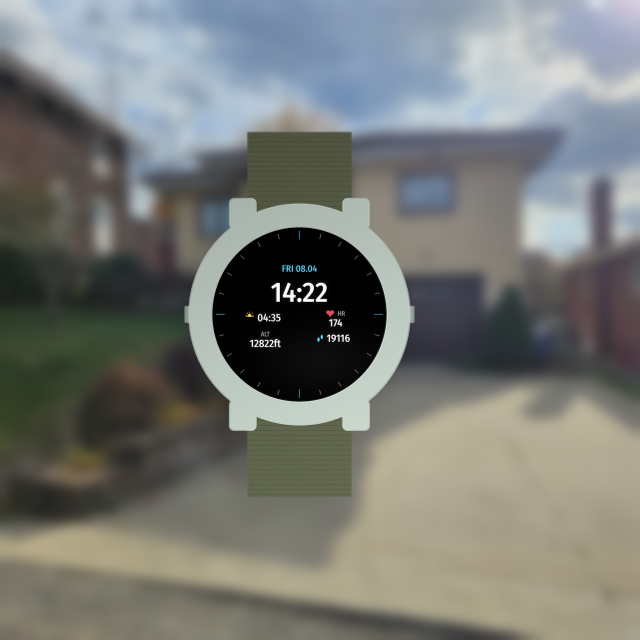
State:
14,22
